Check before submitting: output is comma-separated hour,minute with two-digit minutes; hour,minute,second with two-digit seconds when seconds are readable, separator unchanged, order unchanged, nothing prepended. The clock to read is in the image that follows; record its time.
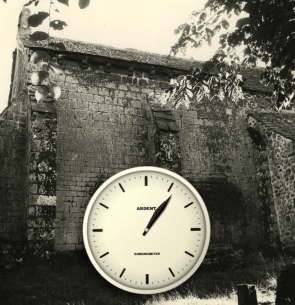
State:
1,06
